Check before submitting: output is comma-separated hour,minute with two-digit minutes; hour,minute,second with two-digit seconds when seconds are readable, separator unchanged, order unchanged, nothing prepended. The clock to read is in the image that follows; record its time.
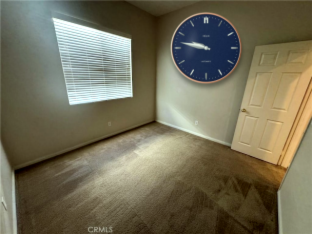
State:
9,47
